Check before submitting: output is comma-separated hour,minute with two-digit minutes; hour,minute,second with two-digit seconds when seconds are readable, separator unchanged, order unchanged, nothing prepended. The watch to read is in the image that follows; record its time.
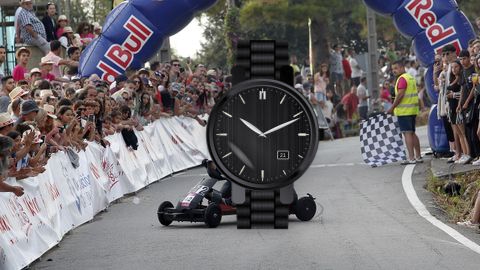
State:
10,11
